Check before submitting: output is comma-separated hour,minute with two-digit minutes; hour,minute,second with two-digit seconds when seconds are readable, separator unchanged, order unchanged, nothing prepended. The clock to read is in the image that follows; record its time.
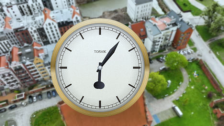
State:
6,06
